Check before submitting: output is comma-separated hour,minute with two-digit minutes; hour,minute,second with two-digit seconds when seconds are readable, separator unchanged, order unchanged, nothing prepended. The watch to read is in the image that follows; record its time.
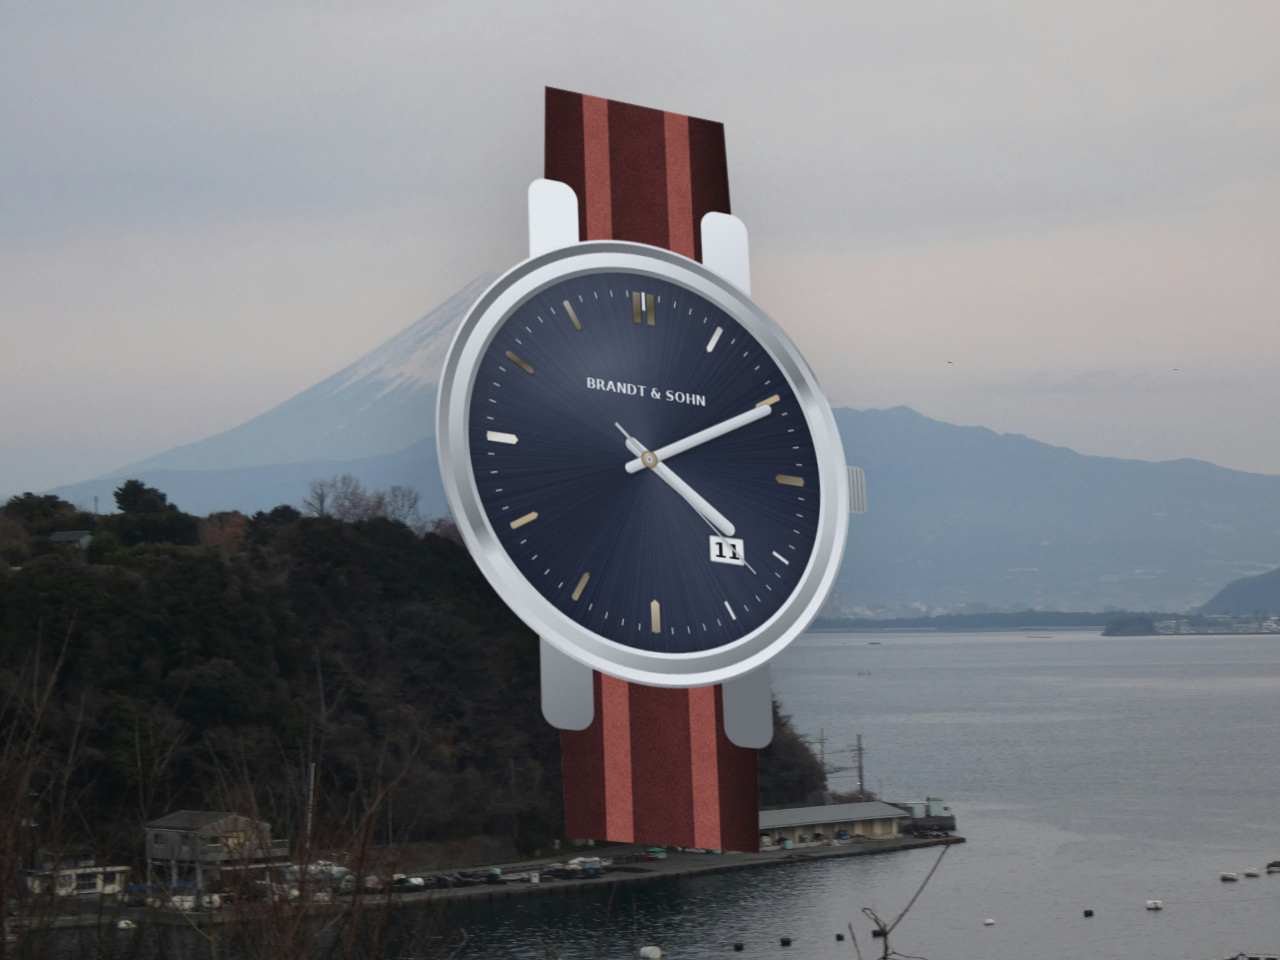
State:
4,10,22
